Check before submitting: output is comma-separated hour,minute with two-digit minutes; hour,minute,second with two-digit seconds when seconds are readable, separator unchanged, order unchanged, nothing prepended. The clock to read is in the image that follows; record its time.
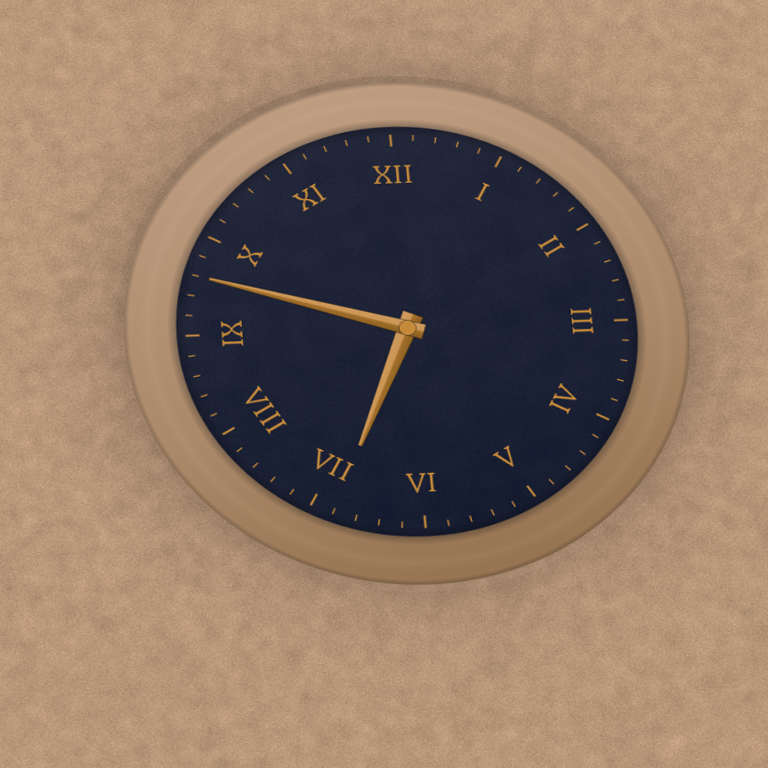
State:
6,48
